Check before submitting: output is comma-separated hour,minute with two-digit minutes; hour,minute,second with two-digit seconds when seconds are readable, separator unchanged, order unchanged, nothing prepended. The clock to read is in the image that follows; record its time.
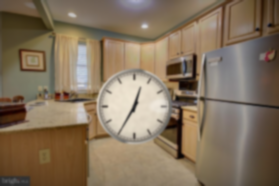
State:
12,35
